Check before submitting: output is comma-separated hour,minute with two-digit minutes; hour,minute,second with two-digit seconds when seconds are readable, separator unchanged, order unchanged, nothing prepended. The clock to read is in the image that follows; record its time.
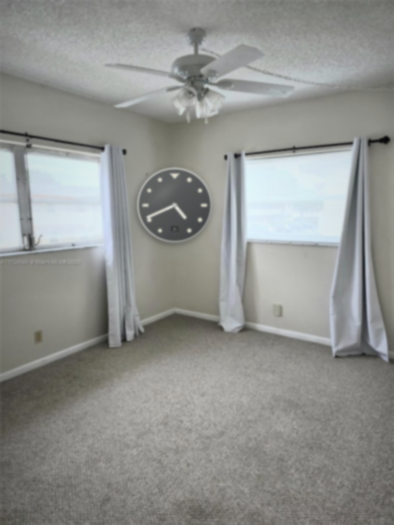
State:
4,41
